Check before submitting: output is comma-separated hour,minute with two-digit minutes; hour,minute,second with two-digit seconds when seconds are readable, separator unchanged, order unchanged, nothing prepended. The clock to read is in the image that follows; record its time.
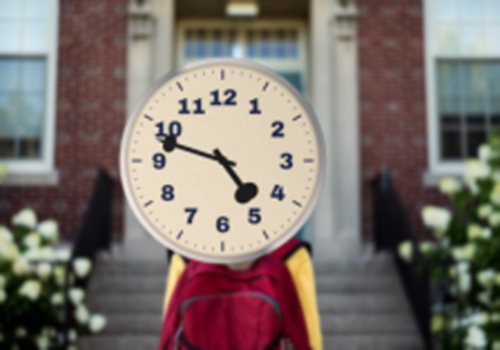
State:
4,48
